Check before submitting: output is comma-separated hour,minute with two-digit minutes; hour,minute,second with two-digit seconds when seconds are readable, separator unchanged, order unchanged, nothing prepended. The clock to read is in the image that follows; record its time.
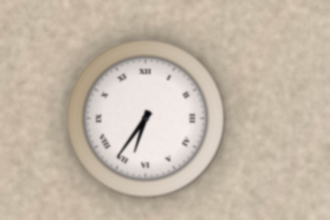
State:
6,36
